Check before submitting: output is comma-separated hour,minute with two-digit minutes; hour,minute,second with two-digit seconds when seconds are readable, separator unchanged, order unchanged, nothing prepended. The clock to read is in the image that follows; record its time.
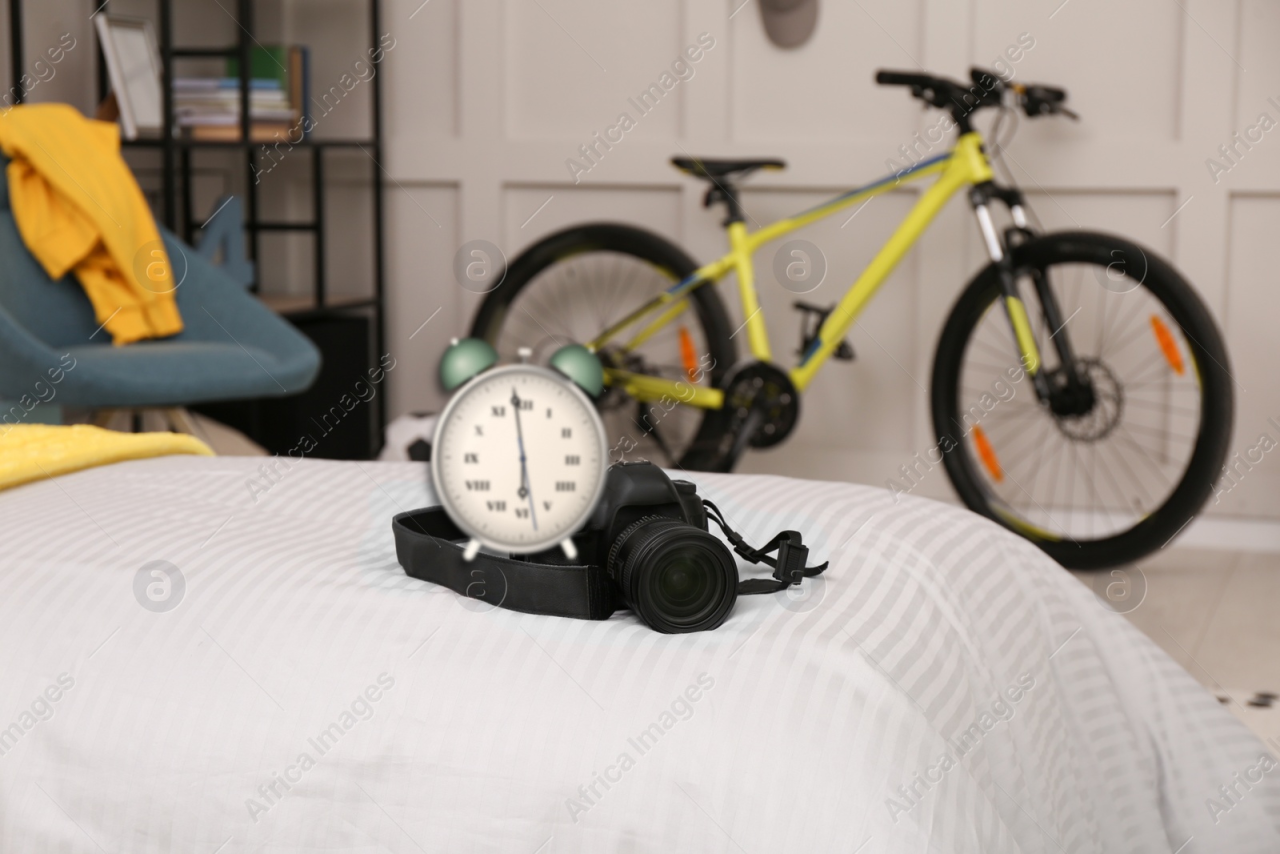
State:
5,58,28
